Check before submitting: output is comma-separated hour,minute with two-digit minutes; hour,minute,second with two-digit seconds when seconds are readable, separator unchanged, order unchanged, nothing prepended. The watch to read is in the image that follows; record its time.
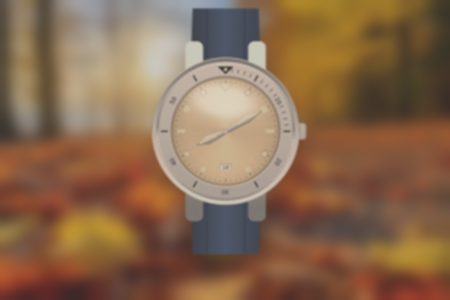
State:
8,10
